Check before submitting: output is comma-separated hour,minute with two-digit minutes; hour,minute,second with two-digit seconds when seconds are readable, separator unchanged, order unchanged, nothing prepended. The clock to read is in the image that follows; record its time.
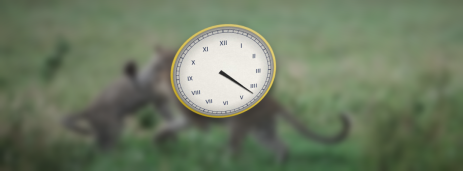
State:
4,22
